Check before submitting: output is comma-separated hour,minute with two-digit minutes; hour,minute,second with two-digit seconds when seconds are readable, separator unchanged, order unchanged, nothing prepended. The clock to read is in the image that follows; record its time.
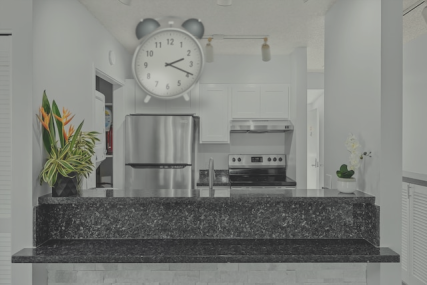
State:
2,19
